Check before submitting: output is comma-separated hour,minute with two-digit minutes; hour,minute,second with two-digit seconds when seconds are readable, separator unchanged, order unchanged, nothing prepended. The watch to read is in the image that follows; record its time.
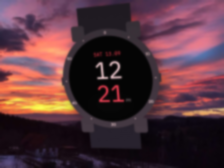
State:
12,21
